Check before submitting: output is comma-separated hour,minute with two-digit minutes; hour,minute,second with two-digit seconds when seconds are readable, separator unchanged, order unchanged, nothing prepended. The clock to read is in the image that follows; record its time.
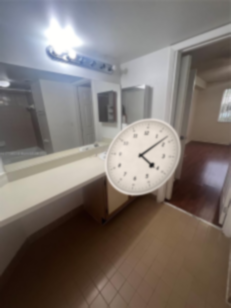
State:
4,08
